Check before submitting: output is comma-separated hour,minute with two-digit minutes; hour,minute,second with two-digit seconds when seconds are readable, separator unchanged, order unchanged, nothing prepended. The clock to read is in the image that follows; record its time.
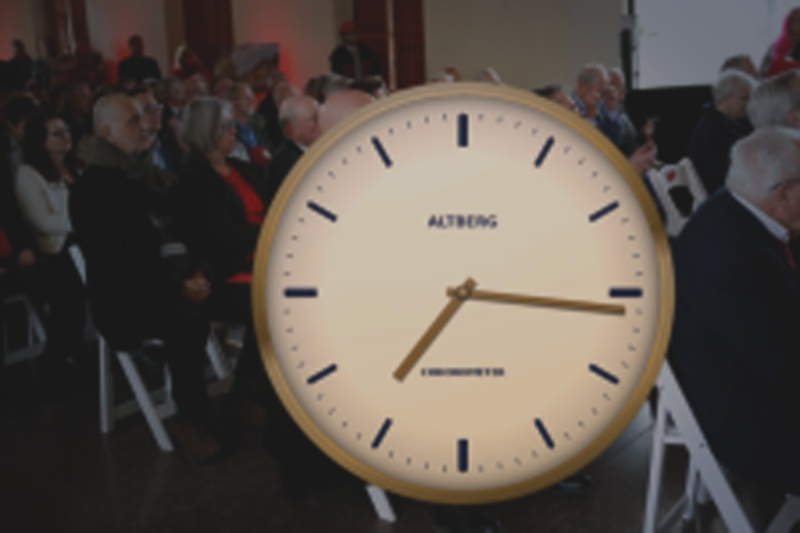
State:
7,16
